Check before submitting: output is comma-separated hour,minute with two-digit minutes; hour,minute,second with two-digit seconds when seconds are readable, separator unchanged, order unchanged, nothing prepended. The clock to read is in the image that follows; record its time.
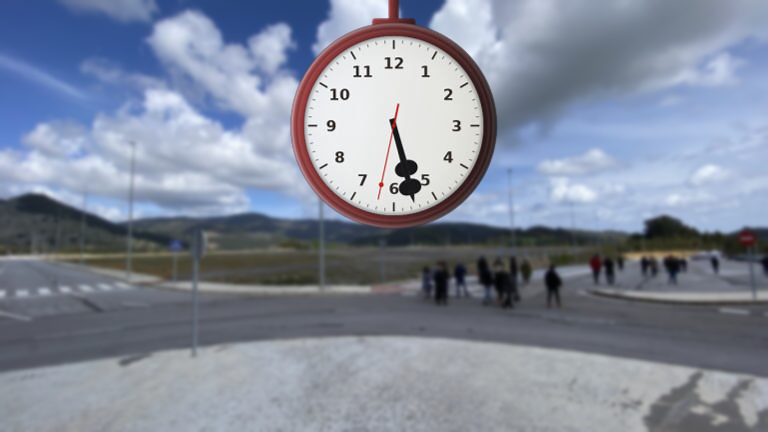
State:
5,27,32
